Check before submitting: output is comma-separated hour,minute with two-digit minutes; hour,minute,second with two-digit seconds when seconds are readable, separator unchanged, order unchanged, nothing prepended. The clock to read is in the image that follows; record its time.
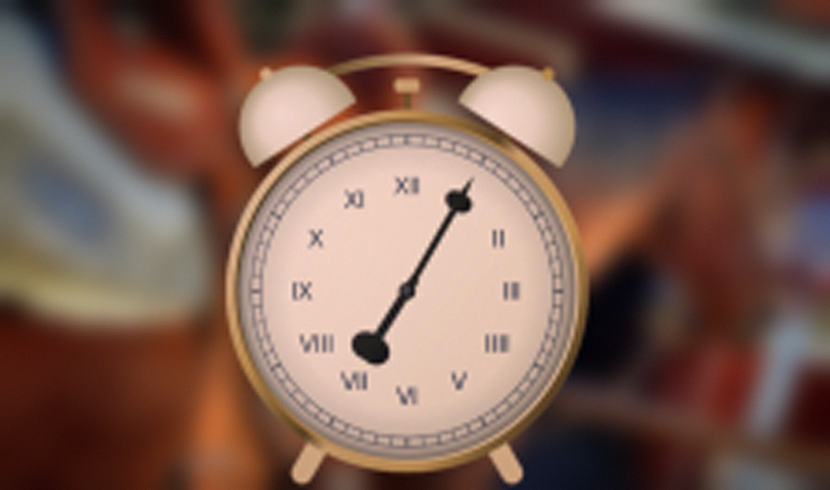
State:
7,05
